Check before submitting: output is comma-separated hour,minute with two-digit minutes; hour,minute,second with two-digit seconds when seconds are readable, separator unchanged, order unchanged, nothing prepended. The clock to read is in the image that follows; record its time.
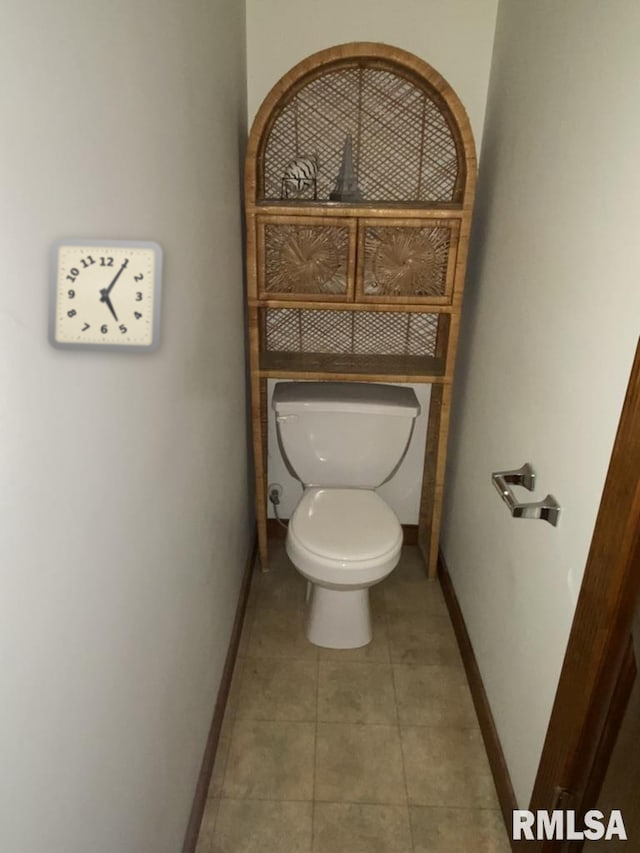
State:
5,05
